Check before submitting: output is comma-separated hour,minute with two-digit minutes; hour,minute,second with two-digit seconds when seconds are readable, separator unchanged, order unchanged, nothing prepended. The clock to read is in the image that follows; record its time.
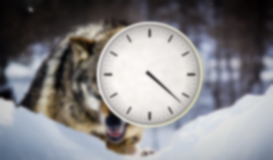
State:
4,22
